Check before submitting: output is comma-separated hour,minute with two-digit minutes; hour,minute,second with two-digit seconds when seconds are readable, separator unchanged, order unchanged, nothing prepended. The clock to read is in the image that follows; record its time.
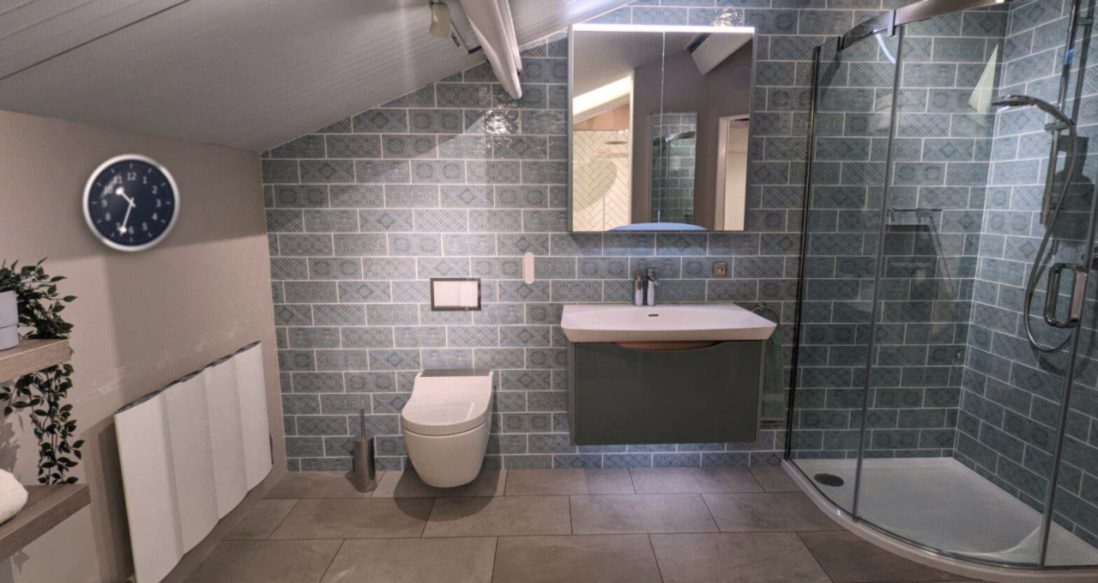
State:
10,33
